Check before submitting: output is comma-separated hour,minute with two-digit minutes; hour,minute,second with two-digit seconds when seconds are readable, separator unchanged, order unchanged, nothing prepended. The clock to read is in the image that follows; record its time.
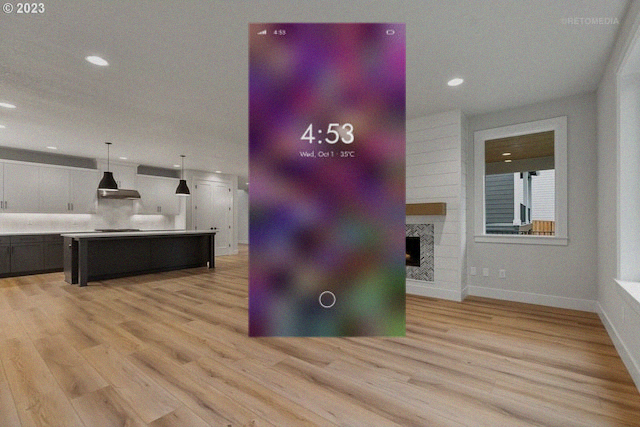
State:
4,53
